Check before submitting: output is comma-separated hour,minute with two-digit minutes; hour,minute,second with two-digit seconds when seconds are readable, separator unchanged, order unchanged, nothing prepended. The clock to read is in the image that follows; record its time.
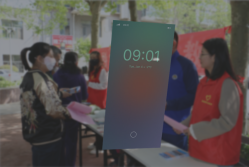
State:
9,01
